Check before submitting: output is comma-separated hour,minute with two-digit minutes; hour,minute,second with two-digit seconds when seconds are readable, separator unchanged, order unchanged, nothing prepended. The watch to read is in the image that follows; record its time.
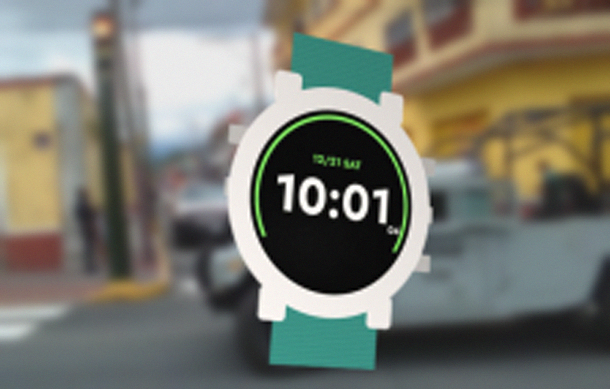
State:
10,01
